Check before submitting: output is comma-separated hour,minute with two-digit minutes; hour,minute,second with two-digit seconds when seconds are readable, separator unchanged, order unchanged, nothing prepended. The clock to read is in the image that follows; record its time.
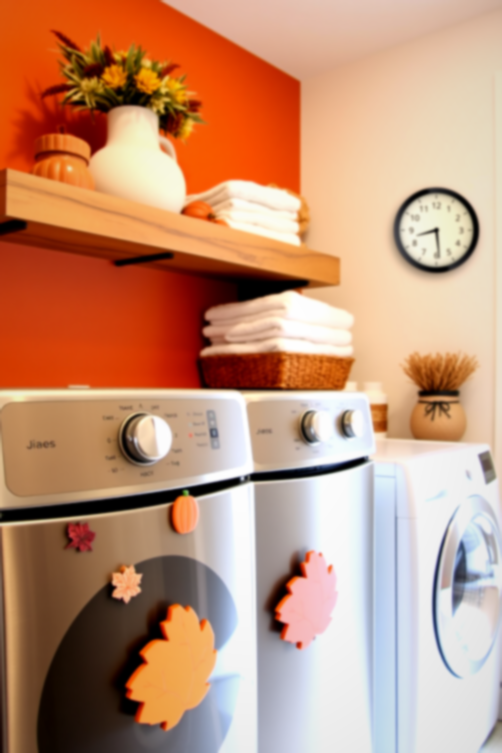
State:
8,29
